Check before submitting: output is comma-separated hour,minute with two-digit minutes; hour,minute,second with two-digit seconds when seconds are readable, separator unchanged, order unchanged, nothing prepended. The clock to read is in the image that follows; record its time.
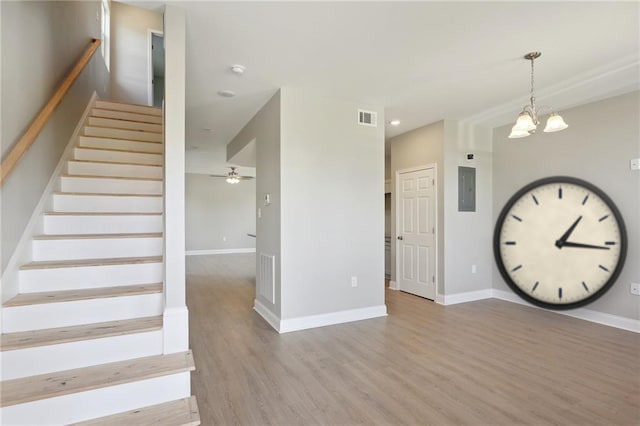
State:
1,16
